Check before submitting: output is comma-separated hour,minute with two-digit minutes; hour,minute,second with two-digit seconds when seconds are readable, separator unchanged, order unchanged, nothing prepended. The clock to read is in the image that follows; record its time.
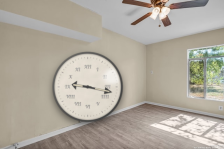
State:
9,17
